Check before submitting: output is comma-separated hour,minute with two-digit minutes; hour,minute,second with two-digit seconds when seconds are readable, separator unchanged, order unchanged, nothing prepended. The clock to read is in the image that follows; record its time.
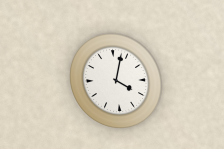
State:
4,03
